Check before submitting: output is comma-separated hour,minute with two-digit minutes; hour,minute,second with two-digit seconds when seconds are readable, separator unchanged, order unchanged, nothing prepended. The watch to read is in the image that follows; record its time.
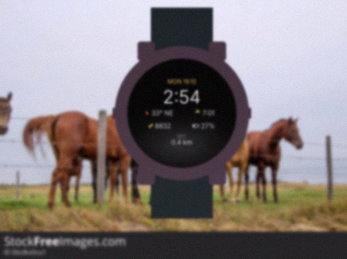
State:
2,54
